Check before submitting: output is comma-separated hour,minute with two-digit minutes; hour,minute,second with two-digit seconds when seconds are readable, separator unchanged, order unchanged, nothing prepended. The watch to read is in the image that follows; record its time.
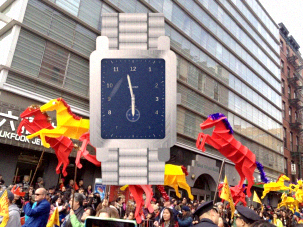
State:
5,58
